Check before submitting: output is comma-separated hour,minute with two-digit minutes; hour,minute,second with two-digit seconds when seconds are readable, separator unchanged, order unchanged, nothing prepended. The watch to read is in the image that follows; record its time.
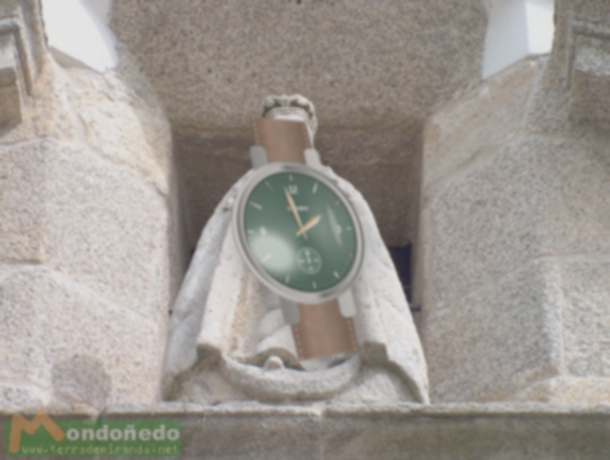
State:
1,58
